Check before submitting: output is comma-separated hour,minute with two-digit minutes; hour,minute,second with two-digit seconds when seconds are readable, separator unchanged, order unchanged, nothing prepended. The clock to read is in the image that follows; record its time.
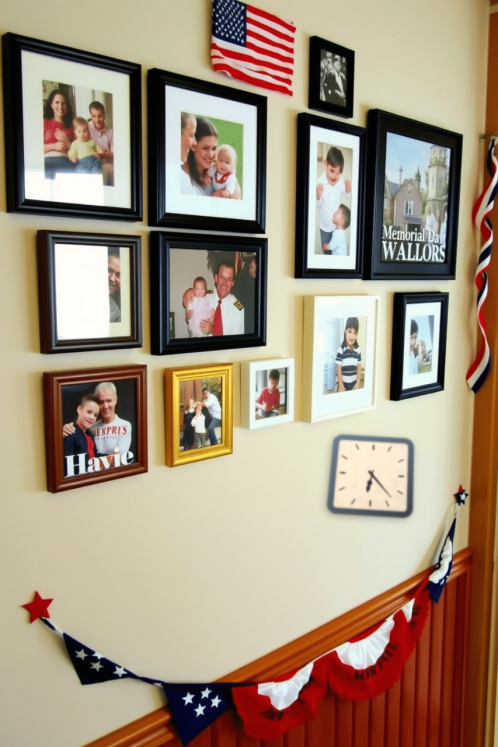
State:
6,23
